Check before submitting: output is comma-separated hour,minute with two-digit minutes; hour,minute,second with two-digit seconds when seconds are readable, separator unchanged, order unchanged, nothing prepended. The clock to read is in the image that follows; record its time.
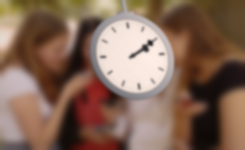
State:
2,10
